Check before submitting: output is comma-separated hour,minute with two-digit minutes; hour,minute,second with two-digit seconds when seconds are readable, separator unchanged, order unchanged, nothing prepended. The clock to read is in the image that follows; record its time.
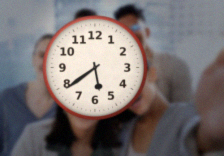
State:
5,39
